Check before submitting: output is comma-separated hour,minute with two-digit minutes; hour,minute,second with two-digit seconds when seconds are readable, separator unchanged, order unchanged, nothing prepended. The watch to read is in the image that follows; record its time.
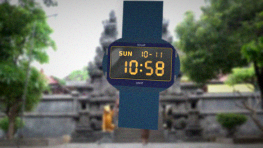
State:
10,58
